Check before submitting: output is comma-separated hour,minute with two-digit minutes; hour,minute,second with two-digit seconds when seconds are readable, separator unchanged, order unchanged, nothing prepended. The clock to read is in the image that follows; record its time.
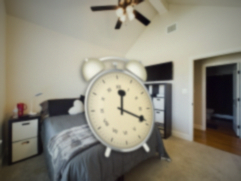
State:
12,19
